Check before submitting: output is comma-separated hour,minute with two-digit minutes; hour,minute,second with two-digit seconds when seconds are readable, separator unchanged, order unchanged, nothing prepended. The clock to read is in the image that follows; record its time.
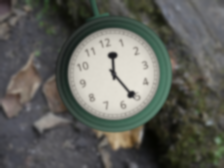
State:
12,26
